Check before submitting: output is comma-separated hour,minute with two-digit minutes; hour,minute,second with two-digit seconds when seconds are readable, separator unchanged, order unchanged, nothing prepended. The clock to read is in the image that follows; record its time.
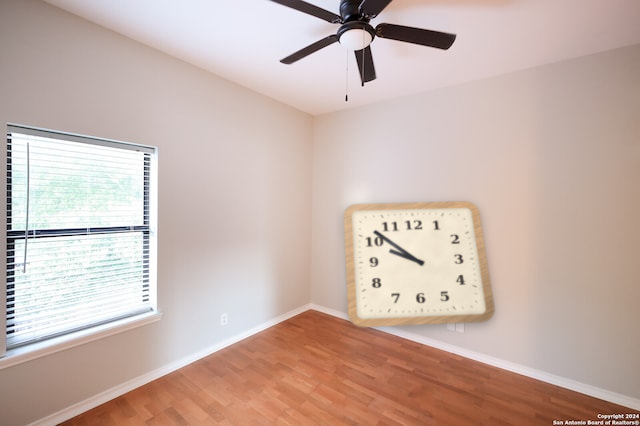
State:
9,52
